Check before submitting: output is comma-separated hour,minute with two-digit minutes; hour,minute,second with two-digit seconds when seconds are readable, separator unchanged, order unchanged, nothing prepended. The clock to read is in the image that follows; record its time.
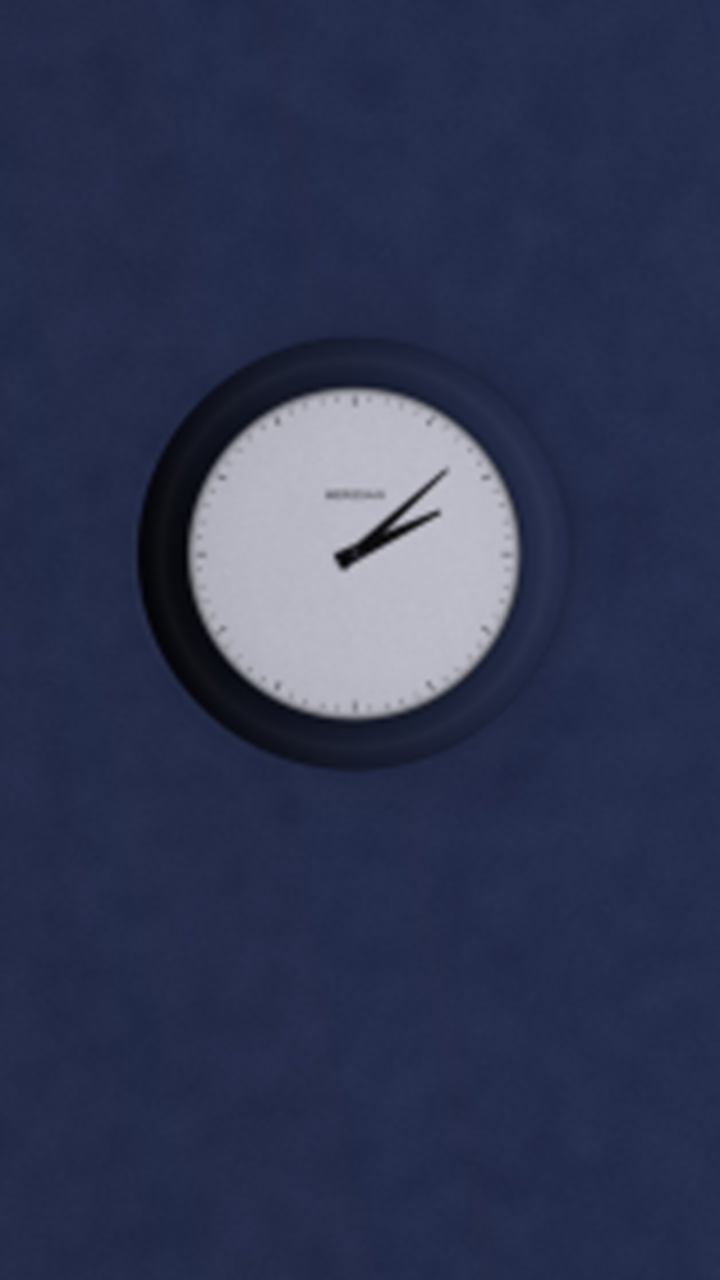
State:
2,08
